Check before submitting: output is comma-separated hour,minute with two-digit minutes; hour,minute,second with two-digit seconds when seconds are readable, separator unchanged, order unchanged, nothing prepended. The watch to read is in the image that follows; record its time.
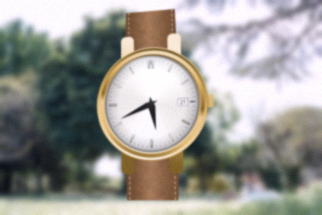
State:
5,41
